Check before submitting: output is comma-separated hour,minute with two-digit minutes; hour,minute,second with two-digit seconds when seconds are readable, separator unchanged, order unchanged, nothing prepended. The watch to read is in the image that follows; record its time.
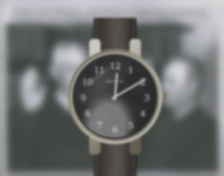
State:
12,10
